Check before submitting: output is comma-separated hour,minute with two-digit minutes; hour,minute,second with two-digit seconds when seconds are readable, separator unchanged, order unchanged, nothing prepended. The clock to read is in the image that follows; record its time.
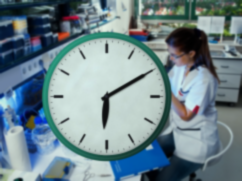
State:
6,10
